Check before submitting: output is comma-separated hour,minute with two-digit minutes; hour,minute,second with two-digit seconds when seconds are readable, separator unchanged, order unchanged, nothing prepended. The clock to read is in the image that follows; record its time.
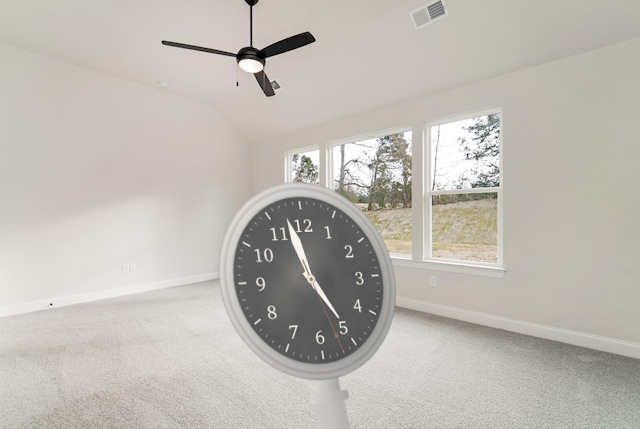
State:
4,57,27
